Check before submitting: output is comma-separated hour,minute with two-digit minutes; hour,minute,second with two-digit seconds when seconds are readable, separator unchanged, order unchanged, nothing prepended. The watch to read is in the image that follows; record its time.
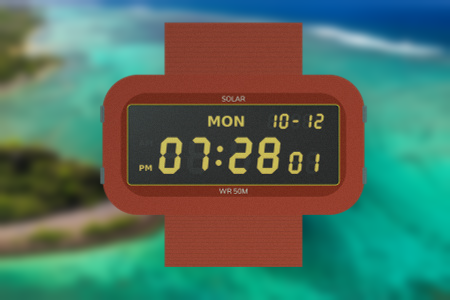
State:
7,28,01
